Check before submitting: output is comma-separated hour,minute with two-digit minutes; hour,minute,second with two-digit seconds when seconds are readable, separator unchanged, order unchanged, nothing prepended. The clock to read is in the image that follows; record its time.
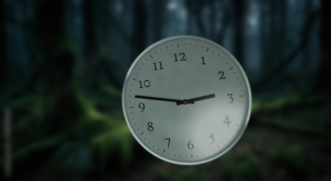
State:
2,47
